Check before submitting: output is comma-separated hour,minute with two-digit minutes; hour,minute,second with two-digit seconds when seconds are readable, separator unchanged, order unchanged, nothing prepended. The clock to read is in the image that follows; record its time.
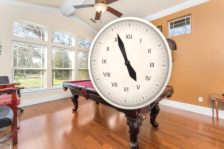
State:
4,56
